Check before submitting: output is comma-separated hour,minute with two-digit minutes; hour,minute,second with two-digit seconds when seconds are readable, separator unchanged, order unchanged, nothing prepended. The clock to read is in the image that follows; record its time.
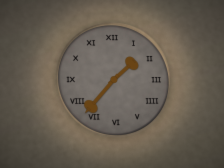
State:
1,37
